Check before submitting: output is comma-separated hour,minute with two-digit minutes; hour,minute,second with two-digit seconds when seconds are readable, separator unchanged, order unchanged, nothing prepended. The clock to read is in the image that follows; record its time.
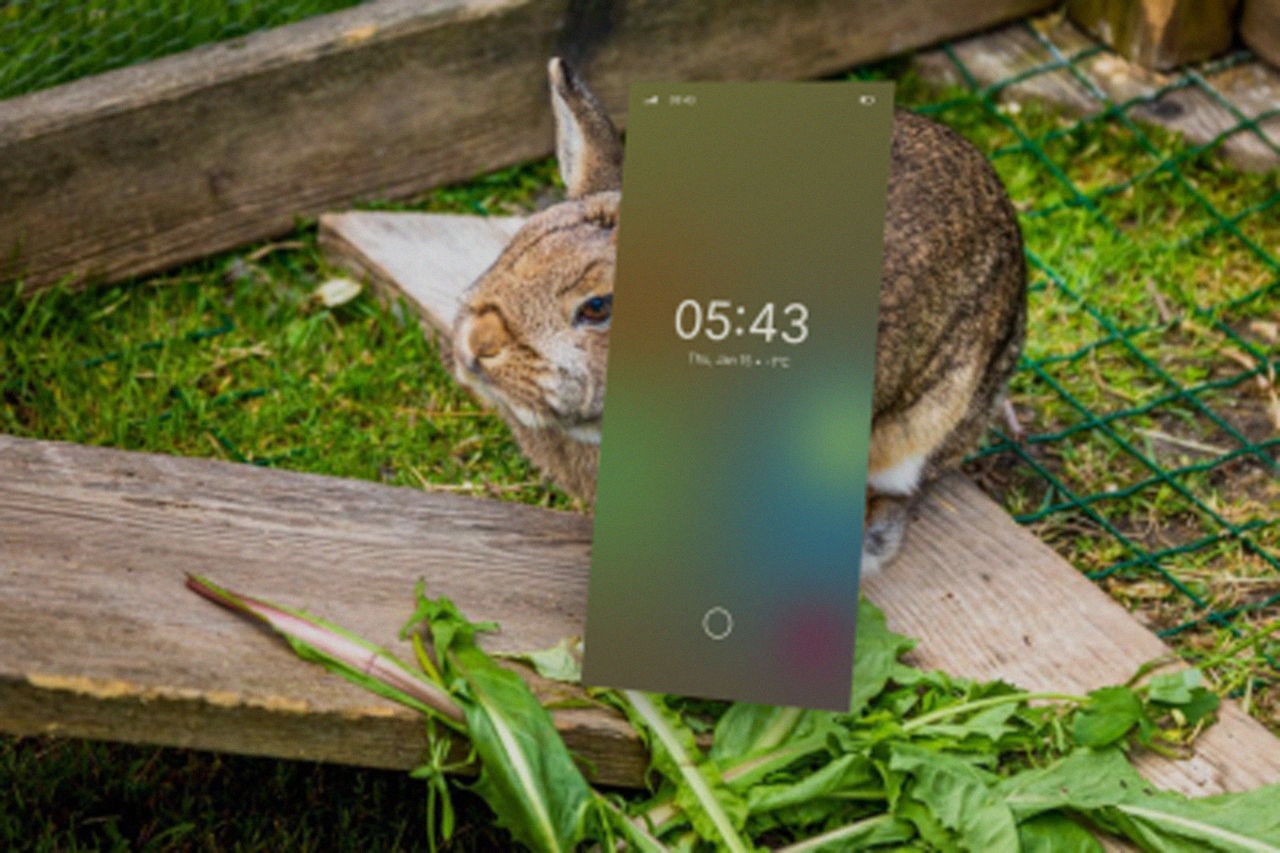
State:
5,43
